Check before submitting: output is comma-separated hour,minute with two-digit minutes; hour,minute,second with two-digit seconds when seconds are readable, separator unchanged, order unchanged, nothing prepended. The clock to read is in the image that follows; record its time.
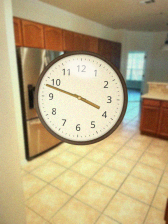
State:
3,48
